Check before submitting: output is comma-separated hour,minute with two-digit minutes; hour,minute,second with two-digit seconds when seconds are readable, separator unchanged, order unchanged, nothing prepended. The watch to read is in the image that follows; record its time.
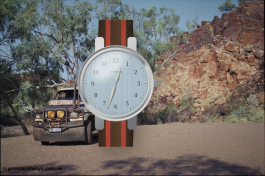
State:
12,33
